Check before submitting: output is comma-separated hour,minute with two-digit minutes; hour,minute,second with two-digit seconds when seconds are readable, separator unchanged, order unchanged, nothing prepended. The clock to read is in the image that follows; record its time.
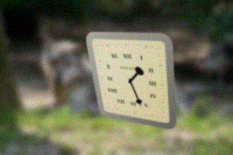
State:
1,27
